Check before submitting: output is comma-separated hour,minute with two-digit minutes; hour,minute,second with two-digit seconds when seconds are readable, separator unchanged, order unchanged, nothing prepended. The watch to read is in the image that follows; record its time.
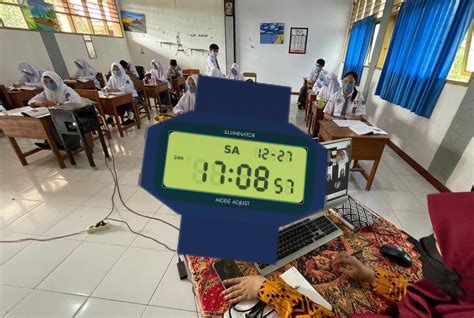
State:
17,08,57
